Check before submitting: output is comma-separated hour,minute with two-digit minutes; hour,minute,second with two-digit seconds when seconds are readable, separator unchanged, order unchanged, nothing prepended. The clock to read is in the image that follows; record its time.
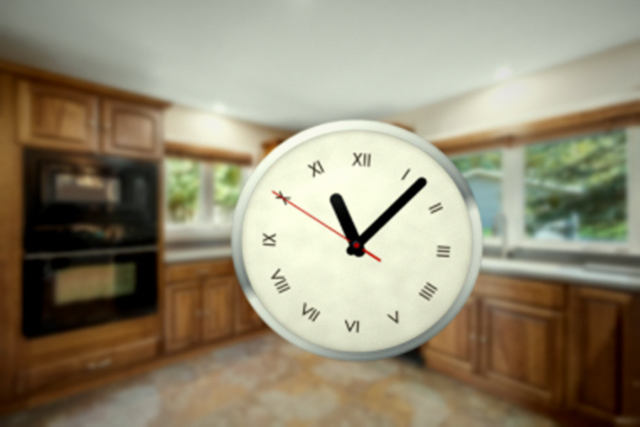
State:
11,06,50
